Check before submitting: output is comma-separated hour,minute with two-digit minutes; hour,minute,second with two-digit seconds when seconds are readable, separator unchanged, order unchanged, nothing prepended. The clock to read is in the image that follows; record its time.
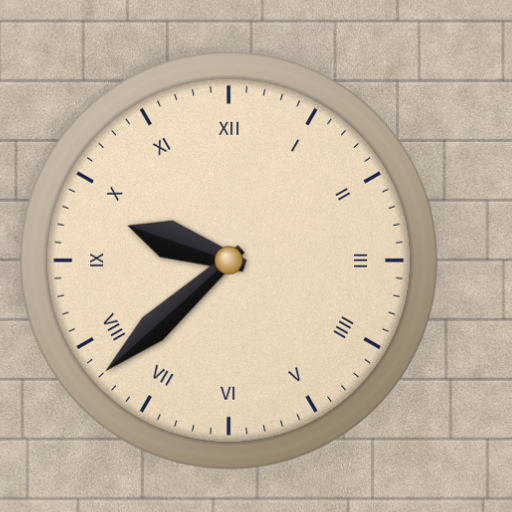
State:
9,38
